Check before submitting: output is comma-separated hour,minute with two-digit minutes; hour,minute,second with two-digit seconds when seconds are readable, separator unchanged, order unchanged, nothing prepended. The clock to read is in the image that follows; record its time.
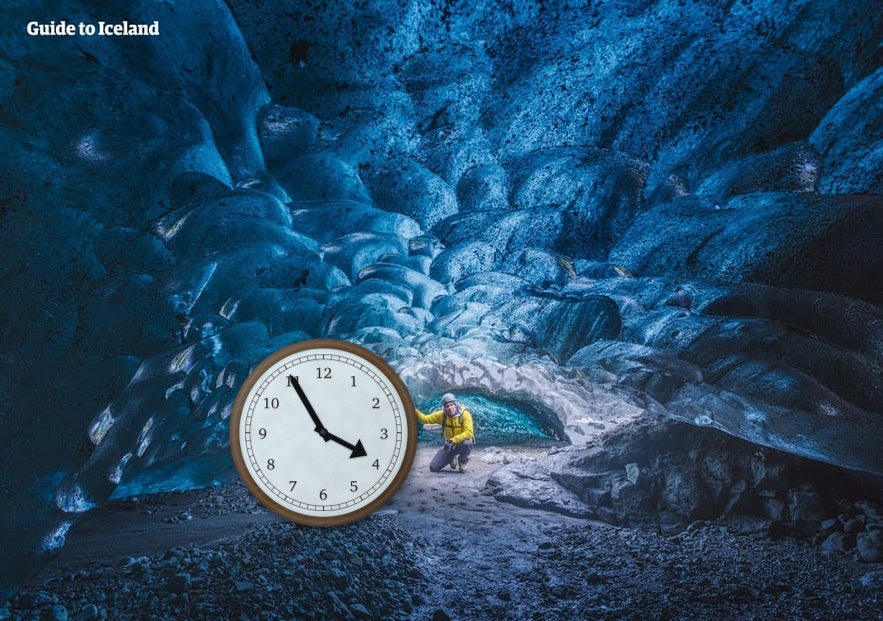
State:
3,55
